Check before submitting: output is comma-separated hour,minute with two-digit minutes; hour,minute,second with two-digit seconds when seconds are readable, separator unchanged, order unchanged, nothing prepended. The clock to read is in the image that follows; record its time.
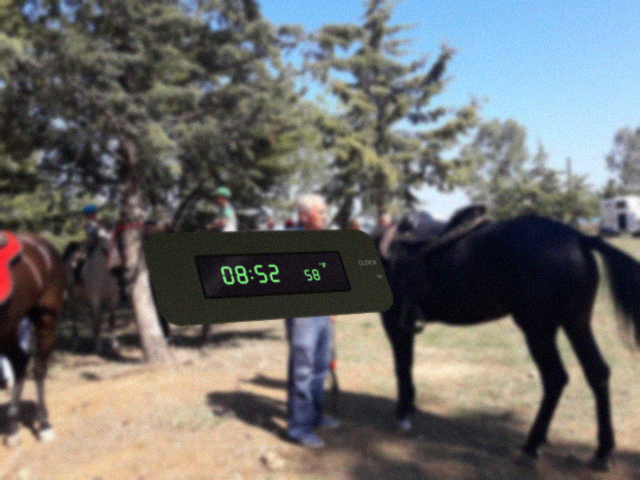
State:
8,52
